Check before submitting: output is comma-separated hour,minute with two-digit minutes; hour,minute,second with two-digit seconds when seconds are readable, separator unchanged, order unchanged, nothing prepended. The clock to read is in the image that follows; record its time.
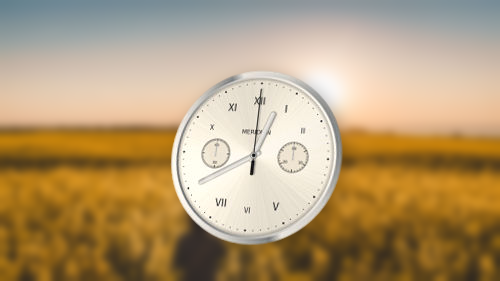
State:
12,40
